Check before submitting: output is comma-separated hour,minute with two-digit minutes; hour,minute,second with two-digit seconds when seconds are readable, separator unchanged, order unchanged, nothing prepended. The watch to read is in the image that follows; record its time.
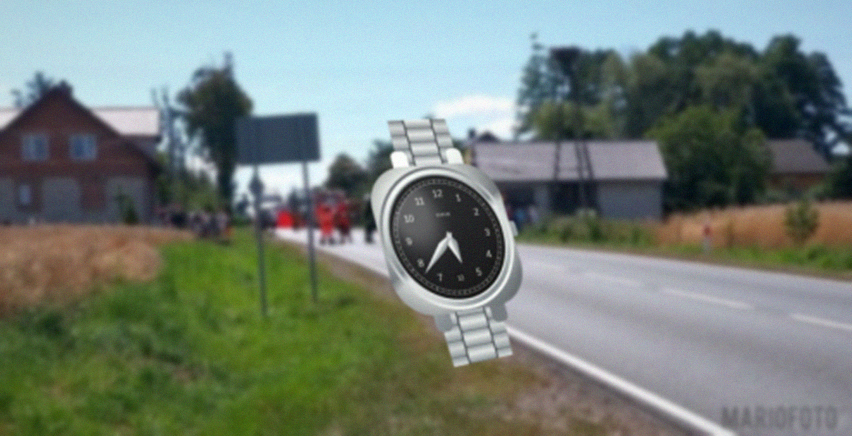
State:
5,38
